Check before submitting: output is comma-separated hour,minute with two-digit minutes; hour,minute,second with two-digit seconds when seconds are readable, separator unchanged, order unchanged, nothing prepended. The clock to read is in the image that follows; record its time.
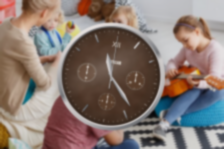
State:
11,23
